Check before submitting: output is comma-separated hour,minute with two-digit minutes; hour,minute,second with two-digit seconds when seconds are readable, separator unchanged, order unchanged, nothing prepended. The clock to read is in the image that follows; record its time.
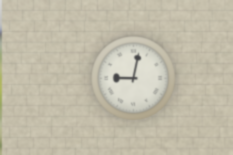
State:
9,02
